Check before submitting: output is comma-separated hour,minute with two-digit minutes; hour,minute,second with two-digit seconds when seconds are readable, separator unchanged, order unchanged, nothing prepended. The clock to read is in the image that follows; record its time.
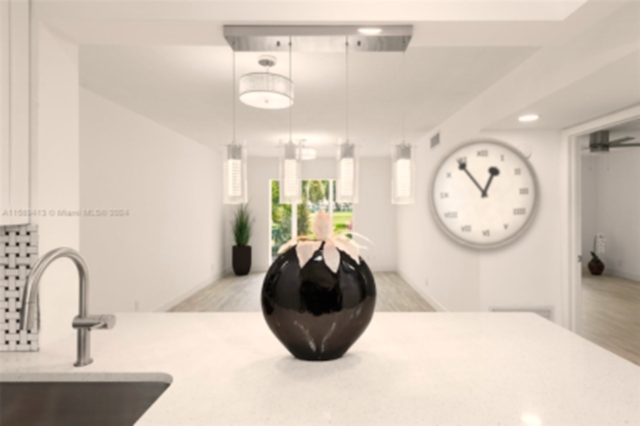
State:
12,54
